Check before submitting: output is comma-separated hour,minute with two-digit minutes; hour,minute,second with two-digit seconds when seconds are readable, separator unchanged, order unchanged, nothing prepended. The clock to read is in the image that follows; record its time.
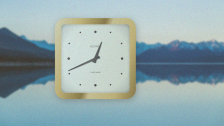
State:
12,41
